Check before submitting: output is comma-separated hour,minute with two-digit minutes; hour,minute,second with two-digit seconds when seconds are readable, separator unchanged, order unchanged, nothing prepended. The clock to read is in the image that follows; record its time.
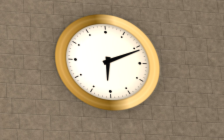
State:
6,11
